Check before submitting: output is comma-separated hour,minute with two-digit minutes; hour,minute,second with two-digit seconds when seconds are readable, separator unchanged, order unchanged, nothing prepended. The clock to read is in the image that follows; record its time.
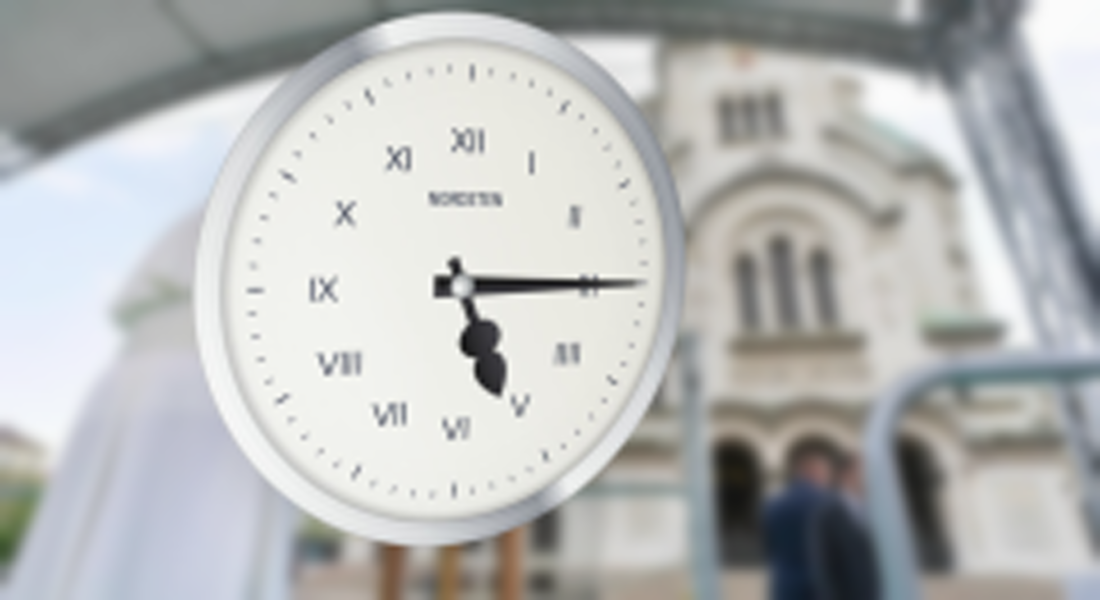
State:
5,15
